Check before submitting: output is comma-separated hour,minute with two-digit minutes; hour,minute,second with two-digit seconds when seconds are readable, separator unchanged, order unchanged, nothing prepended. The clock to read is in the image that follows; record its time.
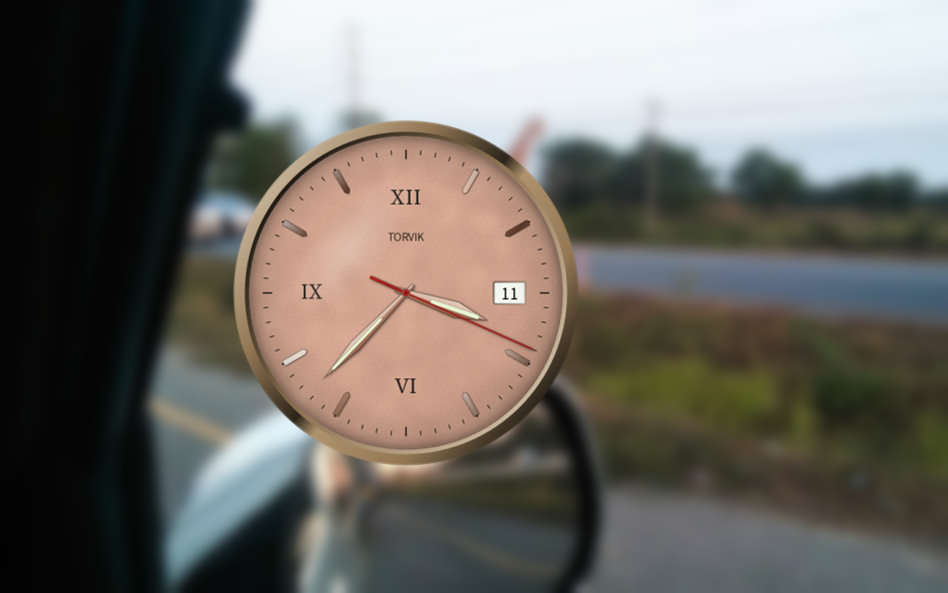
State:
3,37,19
